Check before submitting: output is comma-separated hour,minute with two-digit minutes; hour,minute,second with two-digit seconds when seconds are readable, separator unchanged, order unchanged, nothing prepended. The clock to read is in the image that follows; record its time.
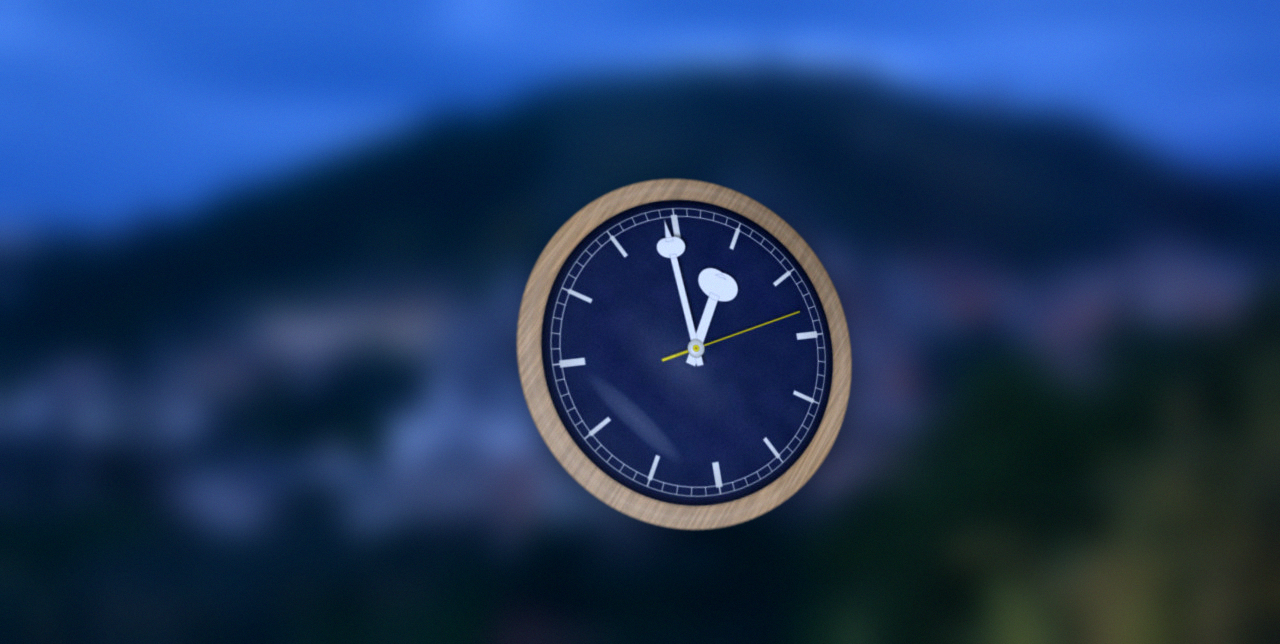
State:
12,59,13
